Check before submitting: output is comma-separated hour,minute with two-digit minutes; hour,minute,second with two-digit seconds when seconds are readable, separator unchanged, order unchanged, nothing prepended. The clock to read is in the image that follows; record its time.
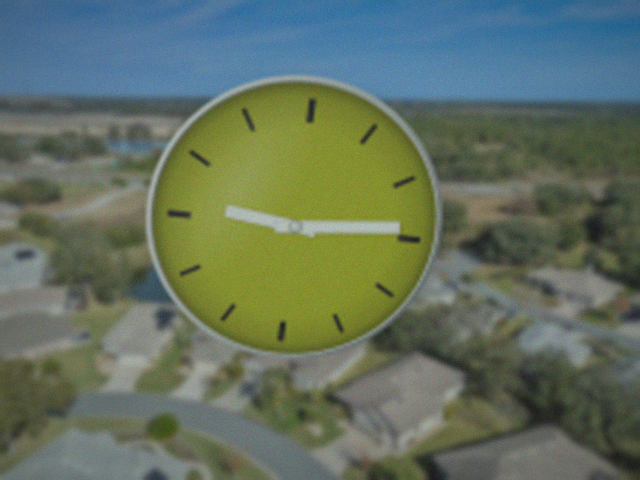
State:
9,14
